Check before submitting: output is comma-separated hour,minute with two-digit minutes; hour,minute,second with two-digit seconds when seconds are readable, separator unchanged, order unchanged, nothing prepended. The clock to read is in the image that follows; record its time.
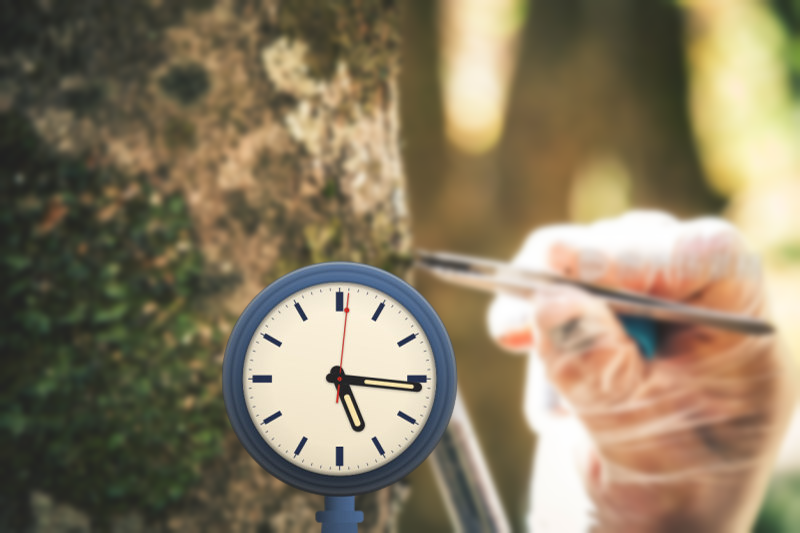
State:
5,16,01
